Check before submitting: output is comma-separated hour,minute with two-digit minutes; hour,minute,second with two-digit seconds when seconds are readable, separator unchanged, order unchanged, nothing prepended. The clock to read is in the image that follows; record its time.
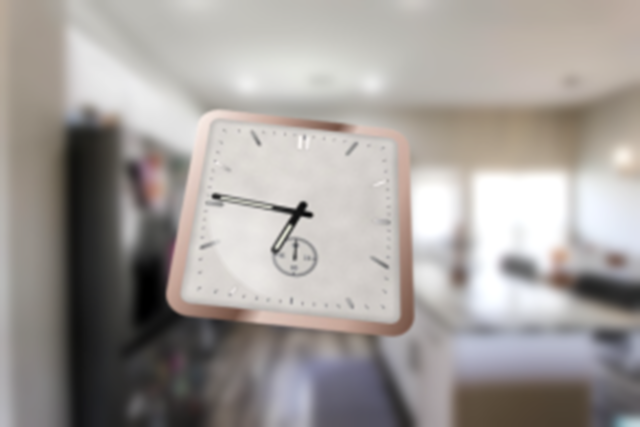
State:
6,46
